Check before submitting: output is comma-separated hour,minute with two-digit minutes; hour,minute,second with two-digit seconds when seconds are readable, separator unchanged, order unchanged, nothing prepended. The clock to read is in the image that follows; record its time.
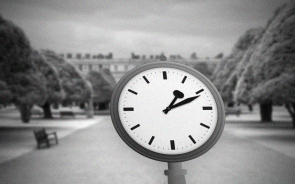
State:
1,11
